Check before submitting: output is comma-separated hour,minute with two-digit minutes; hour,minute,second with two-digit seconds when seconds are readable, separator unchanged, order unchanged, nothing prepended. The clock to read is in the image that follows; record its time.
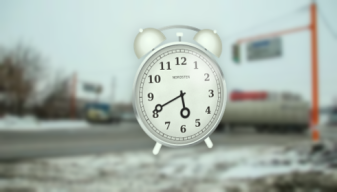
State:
5,41
